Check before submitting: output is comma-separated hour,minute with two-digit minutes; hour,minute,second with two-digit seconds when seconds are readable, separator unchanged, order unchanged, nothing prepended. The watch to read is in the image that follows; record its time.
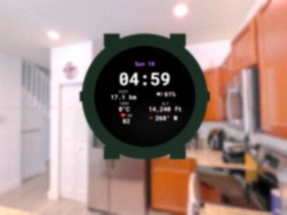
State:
4,59
